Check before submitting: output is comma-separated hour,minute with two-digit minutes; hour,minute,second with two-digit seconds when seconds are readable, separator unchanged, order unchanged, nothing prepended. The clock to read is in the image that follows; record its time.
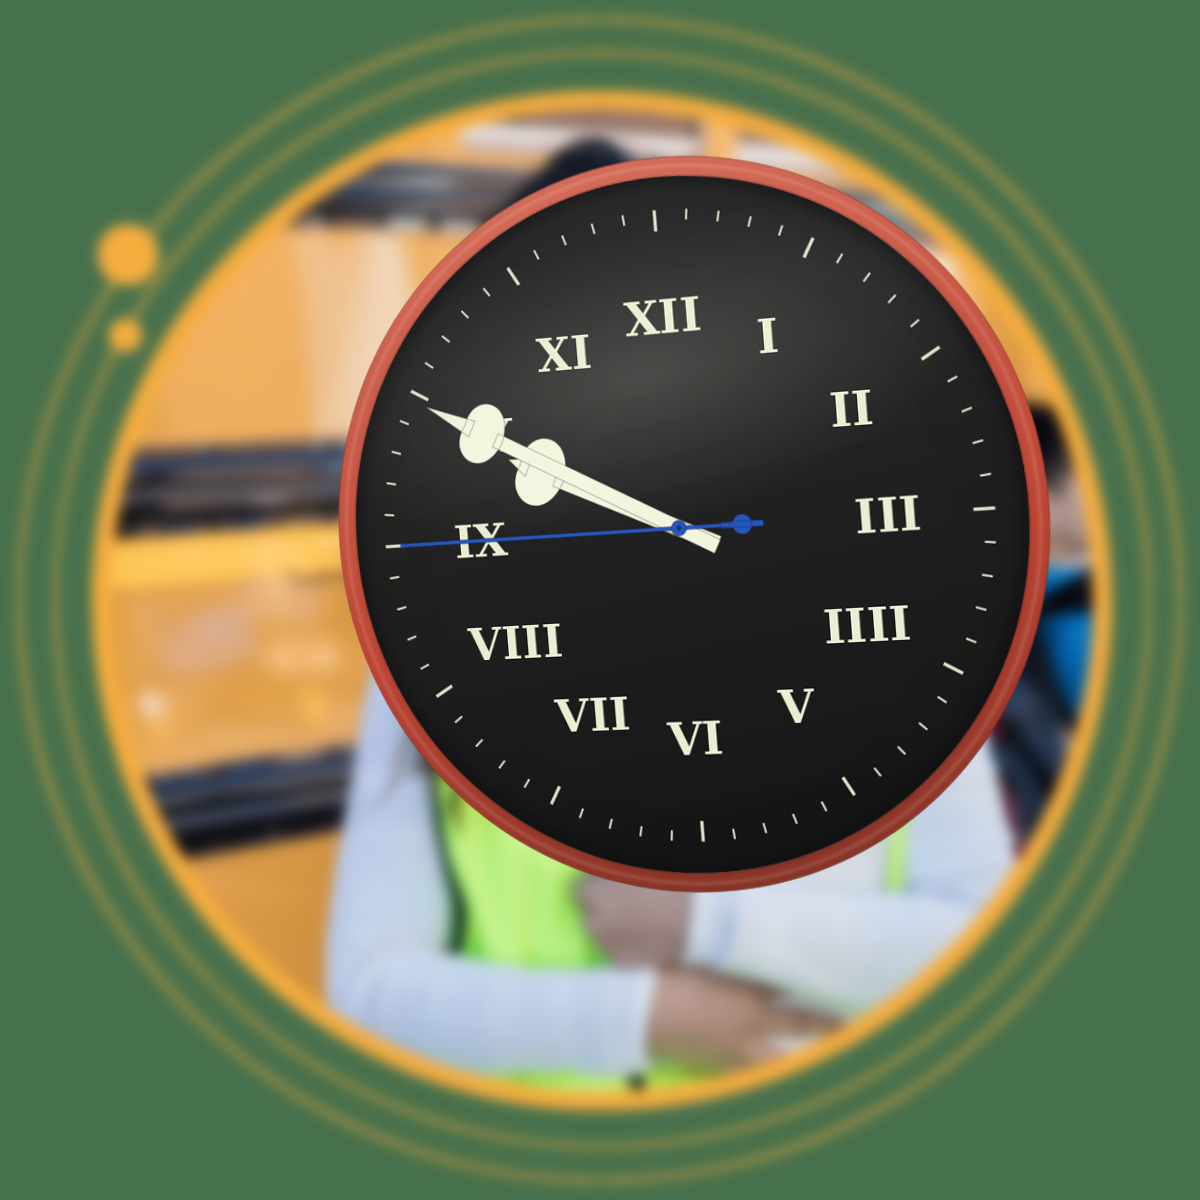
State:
9,49,45
